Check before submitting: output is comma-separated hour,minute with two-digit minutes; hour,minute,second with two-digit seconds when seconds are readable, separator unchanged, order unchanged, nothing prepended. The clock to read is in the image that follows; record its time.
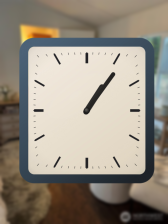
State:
1,06
